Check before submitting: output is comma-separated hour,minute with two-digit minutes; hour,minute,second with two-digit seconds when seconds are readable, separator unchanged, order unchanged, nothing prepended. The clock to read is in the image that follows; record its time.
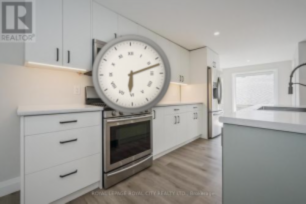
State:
6,12
